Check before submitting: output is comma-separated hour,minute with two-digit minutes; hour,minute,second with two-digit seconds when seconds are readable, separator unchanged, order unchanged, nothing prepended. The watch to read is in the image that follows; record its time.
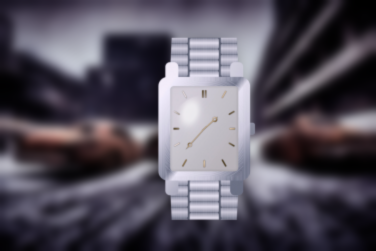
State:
1,37
